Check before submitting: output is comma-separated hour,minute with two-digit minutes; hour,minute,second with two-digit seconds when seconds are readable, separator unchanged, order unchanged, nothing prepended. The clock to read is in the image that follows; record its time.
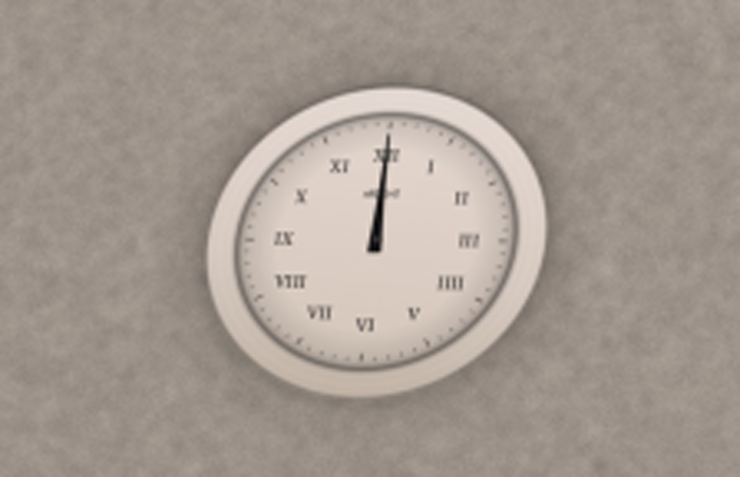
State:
12,00
